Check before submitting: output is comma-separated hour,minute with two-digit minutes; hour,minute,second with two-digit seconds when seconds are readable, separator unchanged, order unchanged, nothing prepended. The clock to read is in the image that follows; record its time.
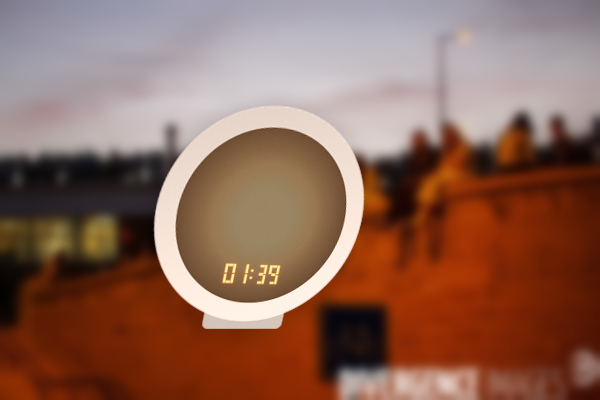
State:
1,39
